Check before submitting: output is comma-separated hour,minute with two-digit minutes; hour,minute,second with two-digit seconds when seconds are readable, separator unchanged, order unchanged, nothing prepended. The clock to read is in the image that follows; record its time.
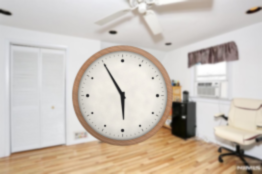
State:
5,55
